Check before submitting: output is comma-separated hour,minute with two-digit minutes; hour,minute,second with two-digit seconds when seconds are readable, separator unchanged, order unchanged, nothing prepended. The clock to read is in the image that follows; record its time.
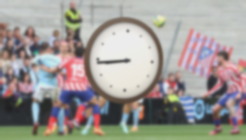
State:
8,44
